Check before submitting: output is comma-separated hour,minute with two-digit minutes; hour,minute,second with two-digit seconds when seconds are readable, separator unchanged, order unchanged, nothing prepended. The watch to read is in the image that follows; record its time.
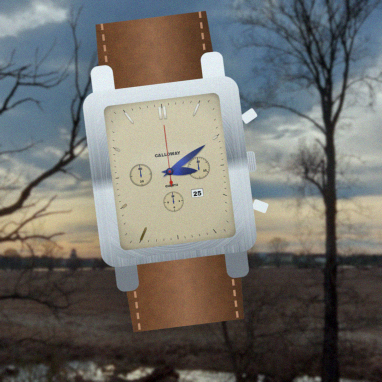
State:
3,10
